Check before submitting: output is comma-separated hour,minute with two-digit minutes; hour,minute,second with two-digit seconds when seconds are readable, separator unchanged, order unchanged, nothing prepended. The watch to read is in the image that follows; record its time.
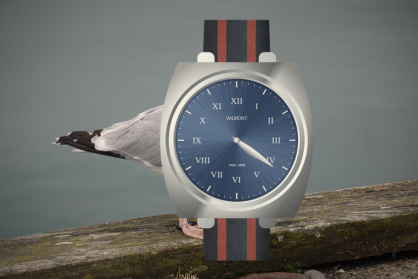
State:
4,21
